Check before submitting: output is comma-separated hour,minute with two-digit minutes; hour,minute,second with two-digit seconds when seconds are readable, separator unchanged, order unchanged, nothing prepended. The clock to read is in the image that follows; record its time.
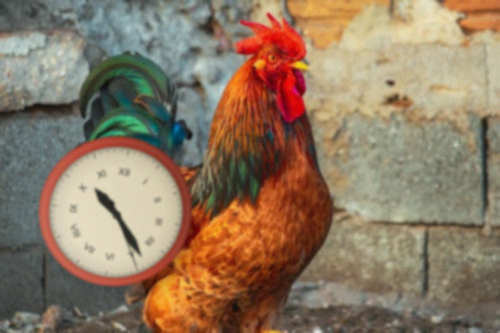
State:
10,23,25
